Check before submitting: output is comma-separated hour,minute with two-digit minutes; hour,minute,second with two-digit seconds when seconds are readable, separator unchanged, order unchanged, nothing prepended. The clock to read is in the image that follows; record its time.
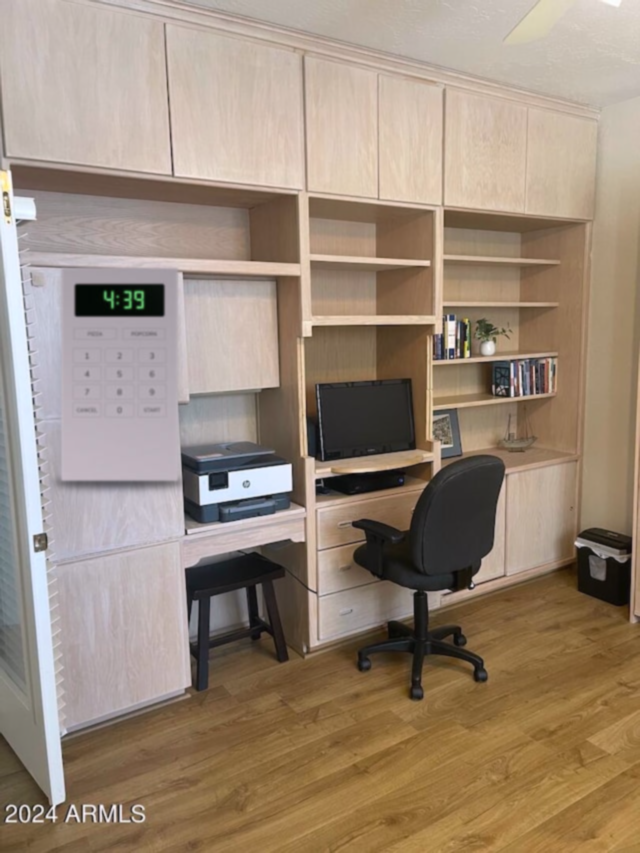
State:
4,39
